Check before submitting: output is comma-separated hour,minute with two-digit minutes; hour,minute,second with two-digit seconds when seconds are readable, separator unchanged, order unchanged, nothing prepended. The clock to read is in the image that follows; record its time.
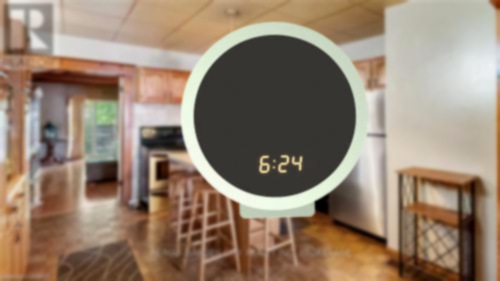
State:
6,24
